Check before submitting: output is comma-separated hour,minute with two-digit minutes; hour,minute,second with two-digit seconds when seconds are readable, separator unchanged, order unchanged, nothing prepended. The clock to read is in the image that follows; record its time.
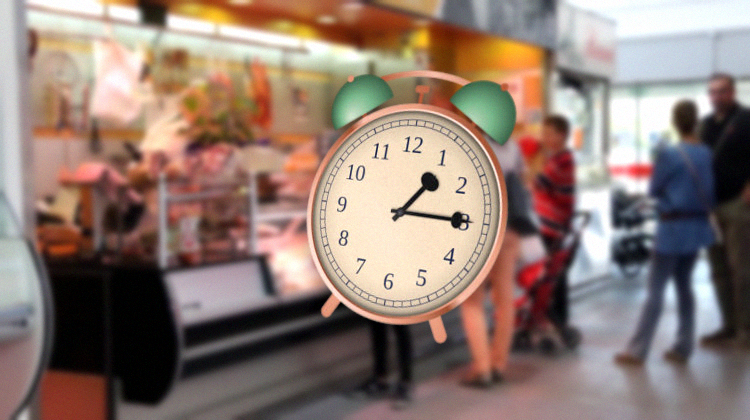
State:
1,15
